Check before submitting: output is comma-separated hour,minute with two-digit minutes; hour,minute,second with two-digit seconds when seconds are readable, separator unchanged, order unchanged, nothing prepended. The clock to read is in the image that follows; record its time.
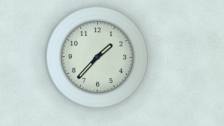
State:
1,37
